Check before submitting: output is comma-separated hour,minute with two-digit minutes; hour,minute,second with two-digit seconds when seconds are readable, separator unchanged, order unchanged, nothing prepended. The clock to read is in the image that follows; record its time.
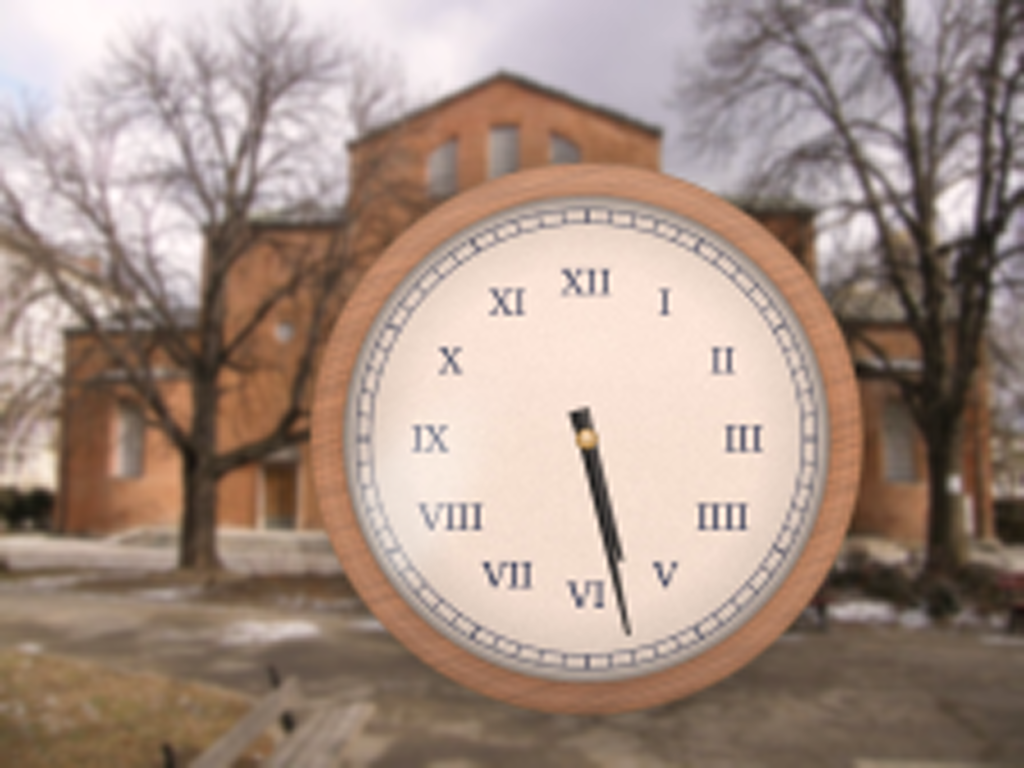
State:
5,28
